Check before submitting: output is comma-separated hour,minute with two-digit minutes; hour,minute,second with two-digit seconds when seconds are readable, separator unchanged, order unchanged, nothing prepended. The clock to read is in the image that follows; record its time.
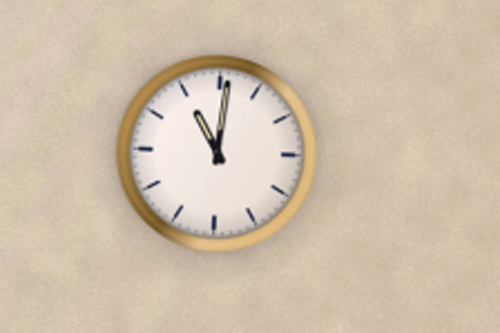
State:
11,01
